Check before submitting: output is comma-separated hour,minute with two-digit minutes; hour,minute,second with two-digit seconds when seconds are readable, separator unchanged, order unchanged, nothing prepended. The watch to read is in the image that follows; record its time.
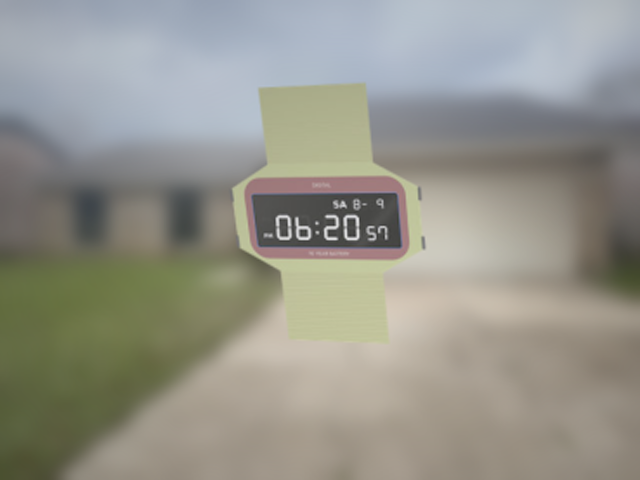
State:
6,20,57
